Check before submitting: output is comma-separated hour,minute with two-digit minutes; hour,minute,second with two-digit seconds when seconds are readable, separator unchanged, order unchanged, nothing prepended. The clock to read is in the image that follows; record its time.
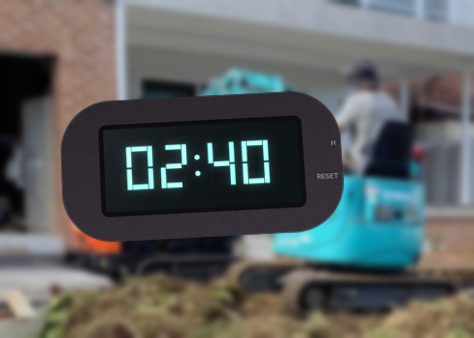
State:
2,40
